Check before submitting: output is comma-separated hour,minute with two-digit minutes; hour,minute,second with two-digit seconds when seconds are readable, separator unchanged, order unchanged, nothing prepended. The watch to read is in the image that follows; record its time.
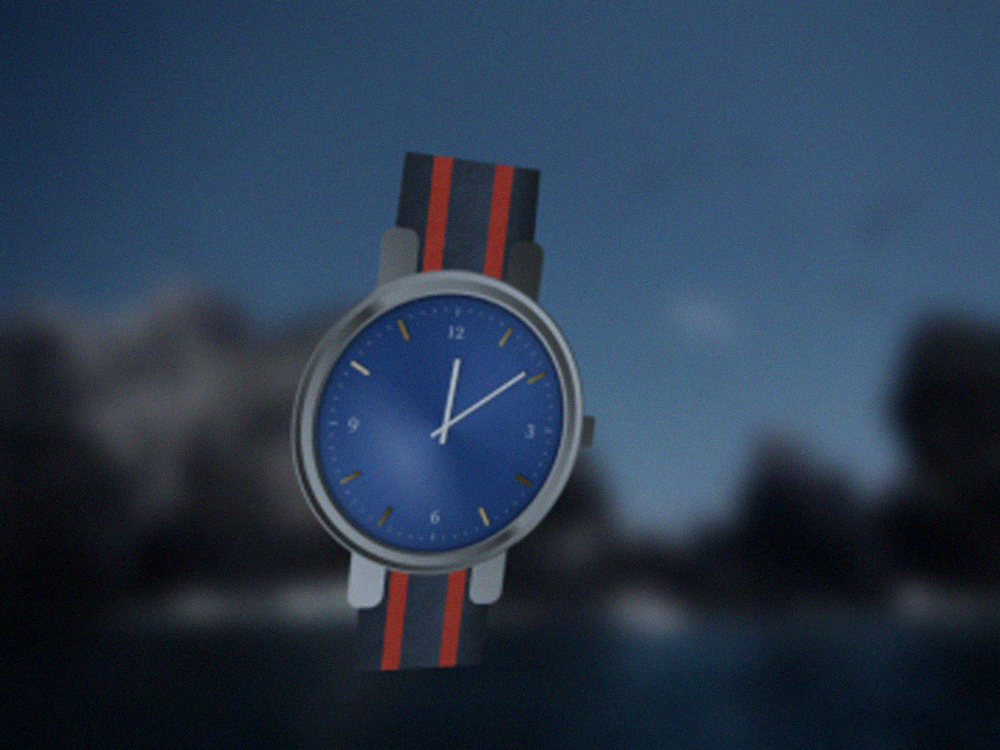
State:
12,09
